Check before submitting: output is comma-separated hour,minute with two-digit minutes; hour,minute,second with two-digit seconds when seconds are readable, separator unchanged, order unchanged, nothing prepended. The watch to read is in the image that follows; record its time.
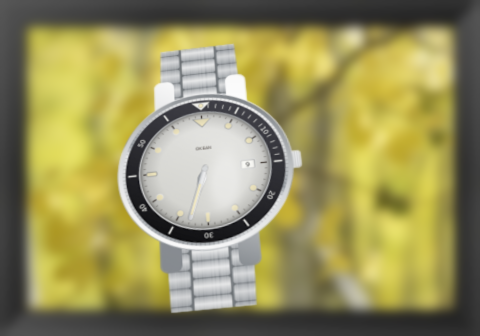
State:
6,33
